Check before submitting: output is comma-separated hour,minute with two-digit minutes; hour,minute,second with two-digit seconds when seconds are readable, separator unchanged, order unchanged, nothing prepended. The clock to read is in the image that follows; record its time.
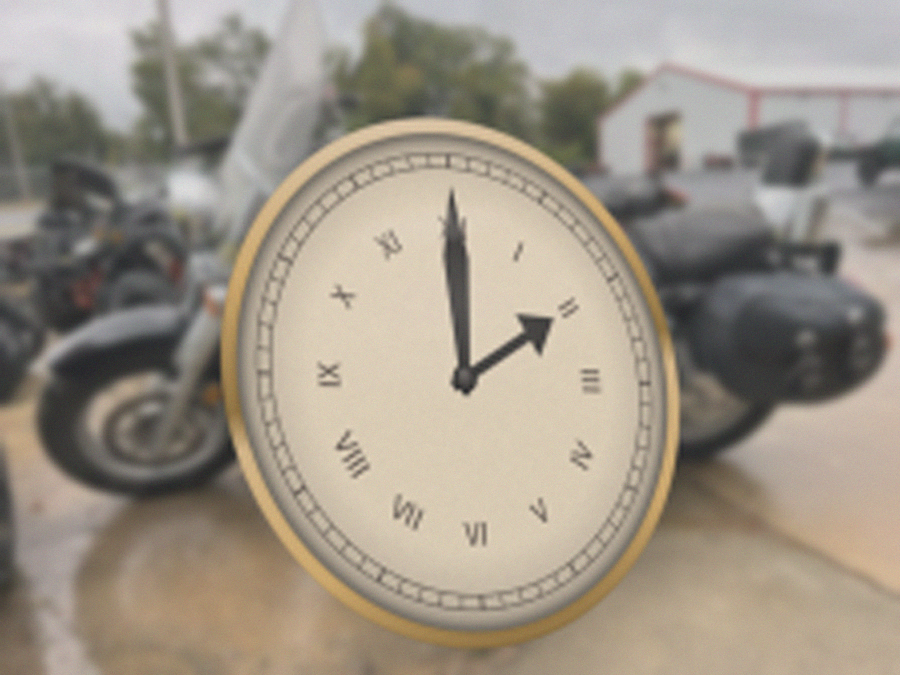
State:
2,00
